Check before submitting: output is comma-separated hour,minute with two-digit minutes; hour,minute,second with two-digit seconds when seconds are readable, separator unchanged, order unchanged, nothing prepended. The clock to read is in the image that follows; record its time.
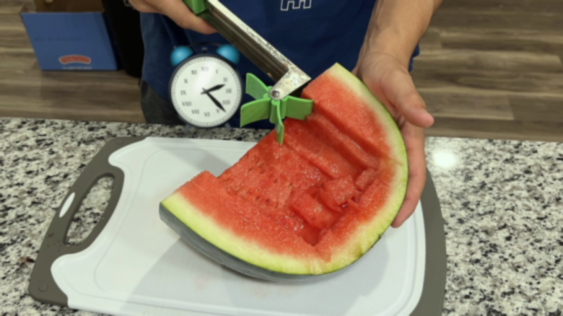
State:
2,23
